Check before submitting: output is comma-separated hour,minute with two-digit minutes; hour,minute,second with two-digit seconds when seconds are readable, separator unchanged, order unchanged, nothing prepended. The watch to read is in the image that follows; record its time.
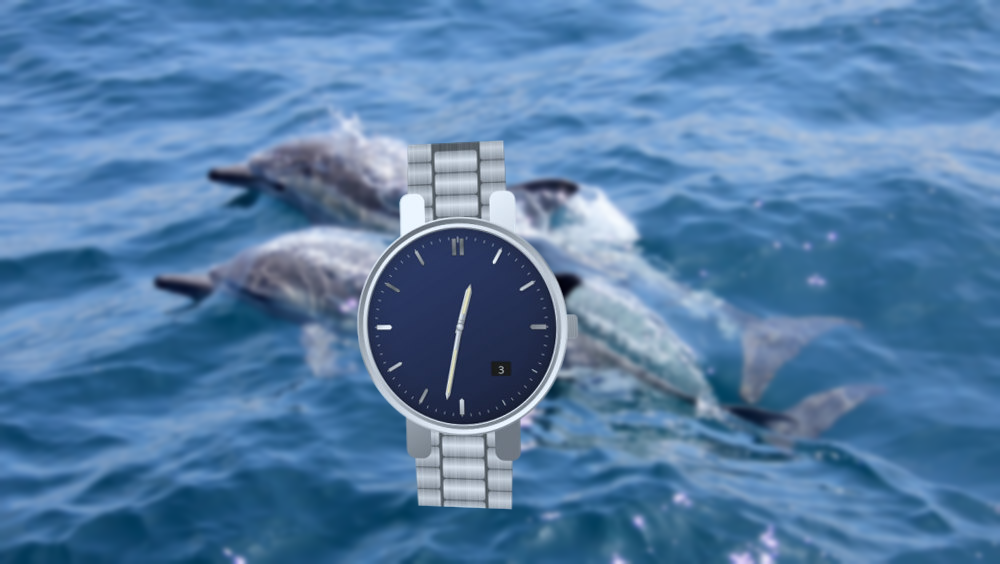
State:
12,32
